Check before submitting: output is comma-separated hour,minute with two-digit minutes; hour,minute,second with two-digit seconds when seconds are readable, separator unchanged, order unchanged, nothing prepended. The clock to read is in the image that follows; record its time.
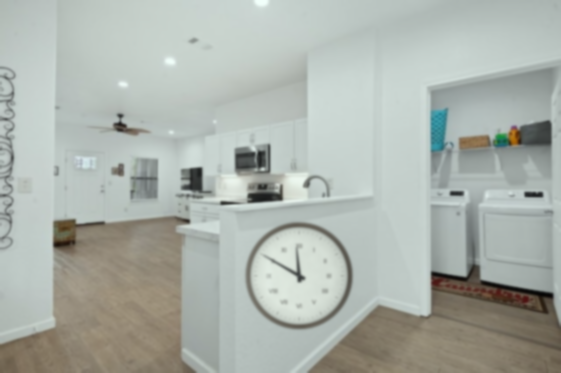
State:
11,50
